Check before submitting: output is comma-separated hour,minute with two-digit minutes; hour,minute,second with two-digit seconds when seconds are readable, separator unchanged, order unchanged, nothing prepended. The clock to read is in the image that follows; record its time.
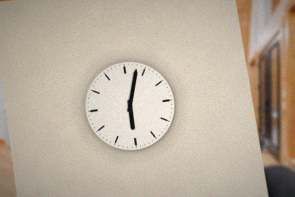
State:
6,03
